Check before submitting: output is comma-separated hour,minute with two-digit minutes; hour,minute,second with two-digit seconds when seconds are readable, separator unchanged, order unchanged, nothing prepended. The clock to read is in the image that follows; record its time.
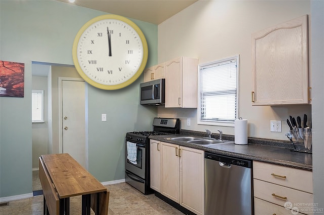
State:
11,59
